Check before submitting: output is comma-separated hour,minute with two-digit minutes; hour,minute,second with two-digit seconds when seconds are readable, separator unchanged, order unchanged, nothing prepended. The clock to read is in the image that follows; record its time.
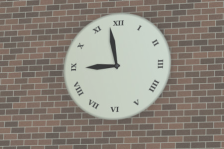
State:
8,58
